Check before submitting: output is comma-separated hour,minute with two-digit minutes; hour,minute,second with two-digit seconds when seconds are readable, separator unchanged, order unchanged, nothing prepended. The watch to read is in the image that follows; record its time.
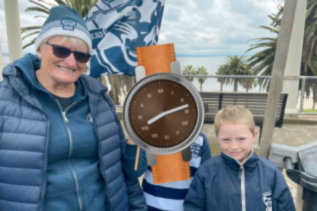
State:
8,13
